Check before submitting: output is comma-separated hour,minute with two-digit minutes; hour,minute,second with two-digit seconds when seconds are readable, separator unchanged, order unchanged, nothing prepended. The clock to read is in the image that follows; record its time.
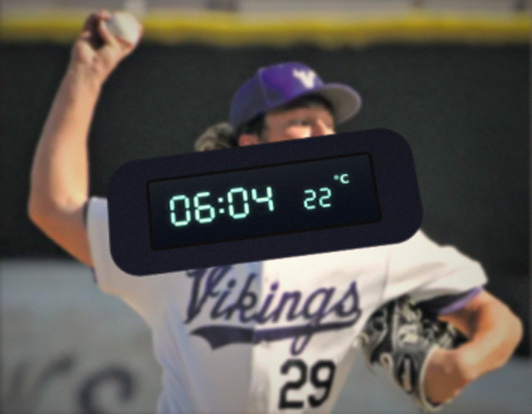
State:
6,04
